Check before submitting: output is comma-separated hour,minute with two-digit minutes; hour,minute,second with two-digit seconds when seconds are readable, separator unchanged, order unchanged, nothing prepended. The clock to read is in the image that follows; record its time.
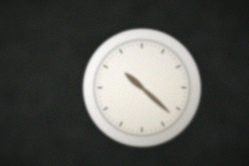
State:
10,22
